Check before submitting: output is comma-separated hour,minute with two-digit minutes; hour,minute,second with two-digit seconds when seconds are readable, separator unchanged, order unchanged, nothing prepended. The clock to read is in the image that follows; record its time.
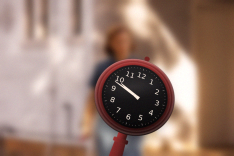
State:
9,48
